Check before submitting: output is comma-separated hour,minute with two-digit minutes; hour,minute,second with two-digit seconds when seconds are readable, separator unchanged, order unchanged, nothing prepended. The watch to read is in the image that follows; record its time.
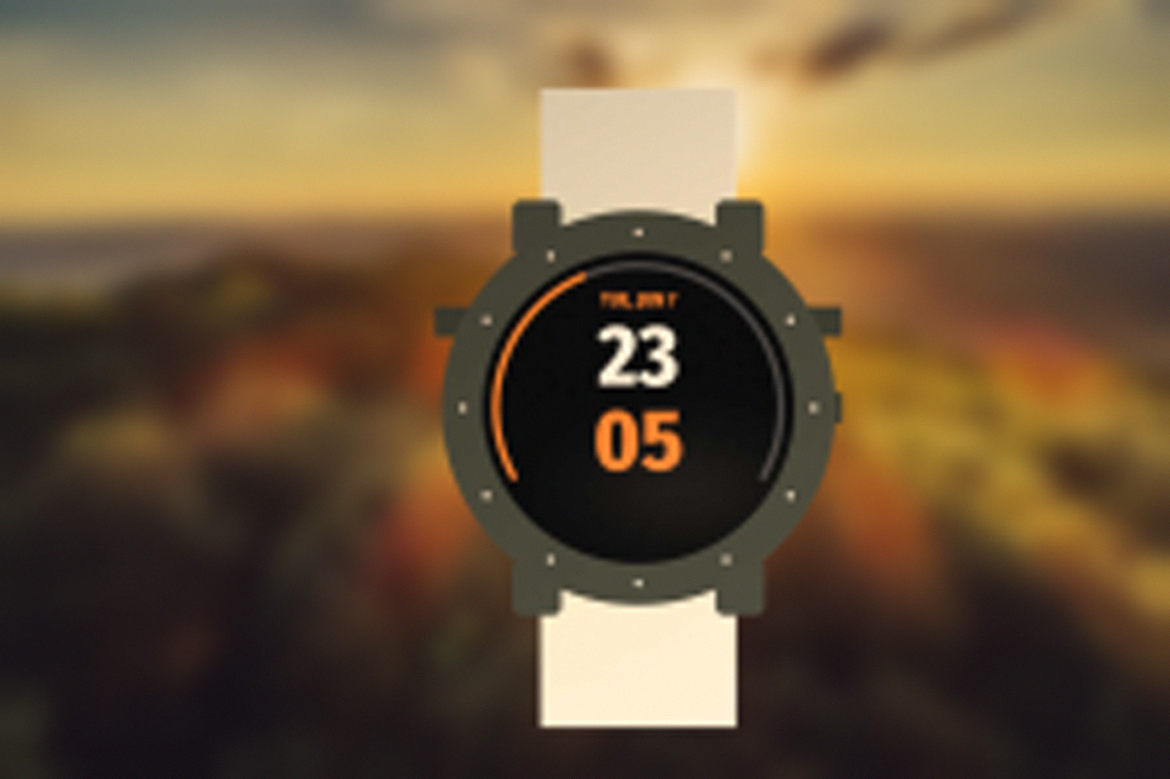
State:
23,05
